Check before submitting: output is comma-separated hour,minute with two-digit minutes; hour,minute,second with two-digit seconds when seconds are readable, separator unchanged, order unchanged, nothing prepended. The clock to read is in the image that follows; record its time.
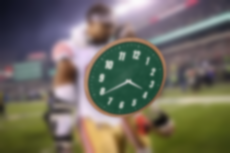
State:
3,39
